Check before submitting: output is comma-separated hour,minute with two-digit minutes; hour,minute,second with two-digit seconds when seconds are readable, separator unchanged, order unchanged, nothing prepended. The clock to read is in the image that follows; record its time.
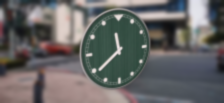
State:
11,39
